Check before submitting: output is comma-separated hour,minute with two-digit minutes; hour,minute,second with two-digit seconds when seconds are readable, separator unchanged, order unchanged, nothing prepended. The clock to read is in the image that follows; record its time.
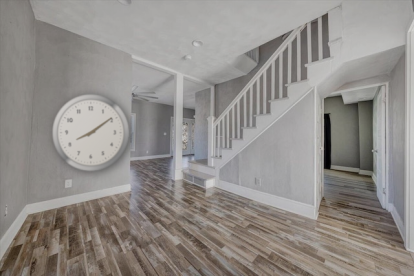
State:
8,09
